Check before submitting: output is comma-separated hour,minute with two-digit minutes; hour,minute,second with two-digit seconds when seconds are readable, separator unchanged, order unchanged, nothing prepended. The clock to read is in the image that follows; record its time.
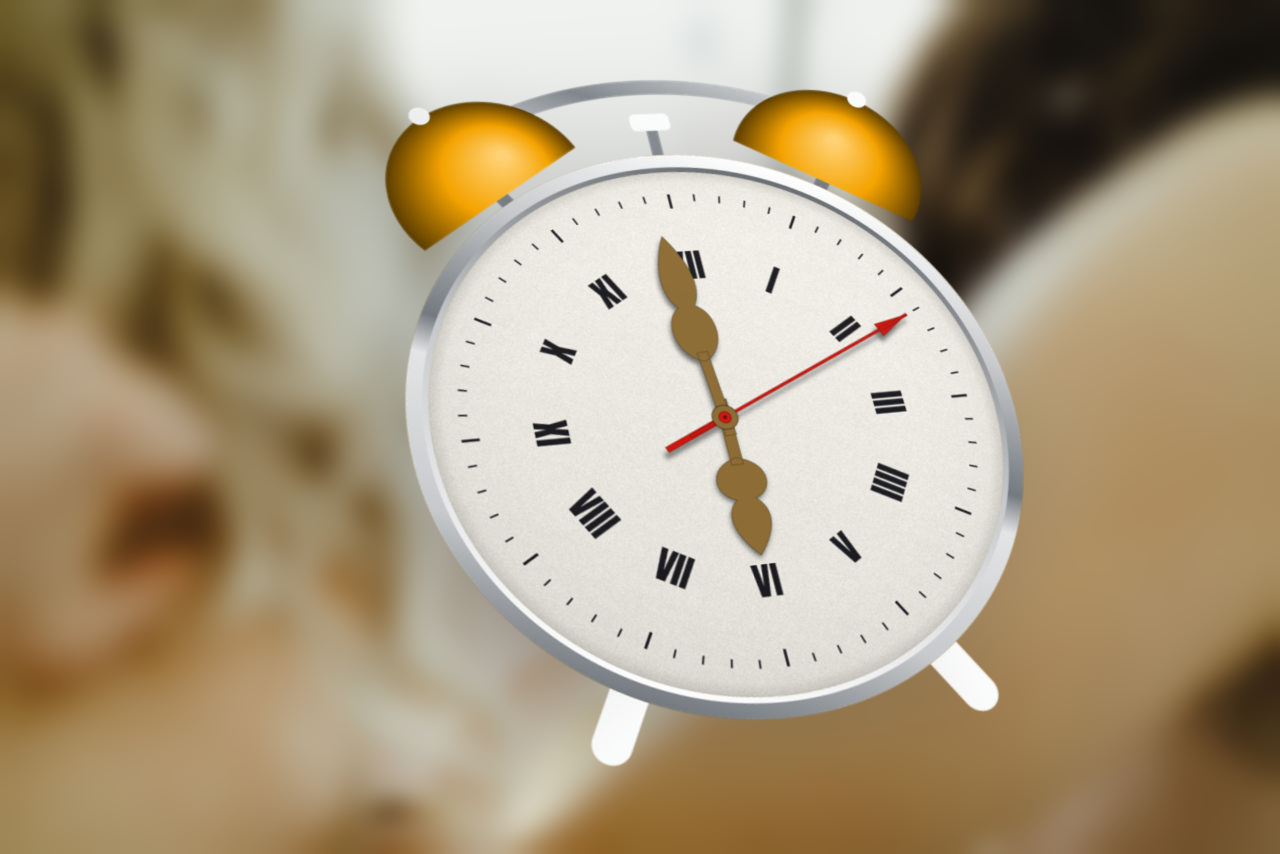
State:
5,59,11
